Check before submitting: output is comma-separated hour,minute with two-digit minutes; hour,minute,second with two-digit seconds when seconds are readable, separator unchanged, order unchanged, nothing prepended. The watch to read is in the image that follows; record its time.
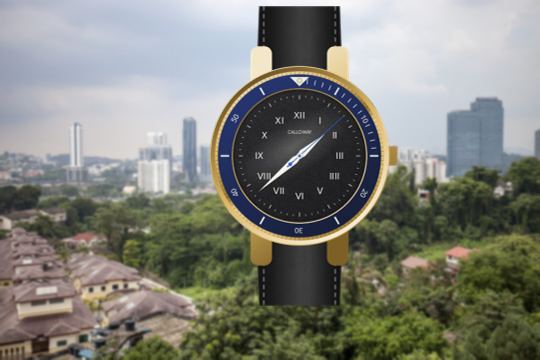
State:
1,38,08
